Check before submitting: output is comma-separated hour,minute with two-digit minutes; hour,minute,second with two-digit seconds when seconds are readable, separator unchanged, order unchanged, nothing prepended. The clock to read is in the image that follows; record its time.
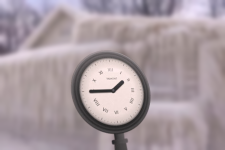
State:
1,45
